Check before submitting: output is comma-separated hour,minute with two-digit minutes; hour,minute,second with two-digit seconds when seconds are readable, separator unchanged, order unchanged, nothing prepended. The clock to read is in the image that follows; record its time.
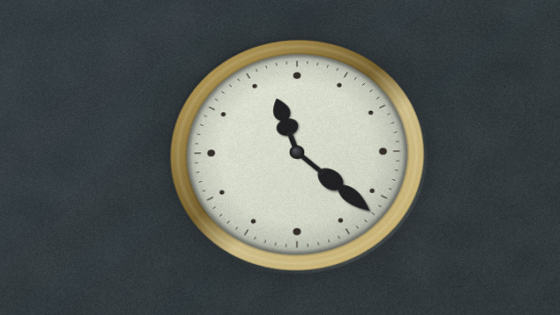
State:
11,22
